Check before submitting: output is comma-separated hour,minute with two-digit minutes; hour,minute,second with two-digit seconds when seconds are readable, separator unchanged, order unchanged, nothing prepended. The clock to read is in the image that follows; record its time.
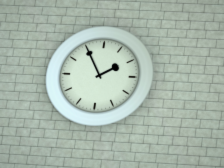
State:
1,55
